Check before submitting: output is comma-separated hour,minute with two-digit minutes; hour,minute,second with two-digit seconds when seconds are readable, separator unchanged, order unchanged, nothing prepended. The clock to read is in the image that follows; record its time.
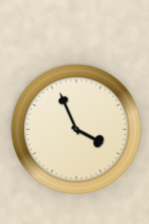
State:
3,56
